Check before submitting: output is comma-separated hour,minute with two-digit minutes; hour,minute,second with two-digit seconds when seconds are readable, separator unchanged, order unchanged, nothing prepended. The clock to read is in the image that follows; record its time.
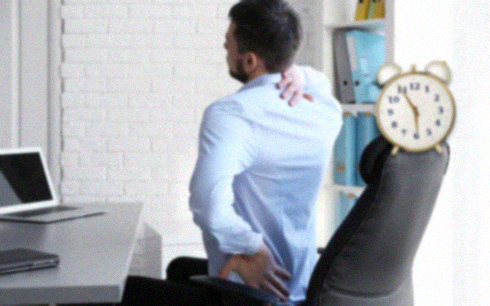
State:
5,55
